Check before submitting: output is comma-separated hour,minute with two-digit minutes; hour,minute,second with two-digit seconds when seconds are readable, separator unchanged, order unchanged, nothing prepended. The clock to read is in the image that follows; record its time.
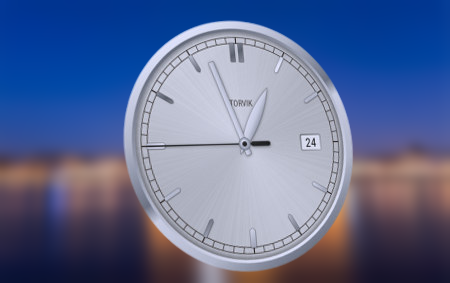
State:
12,56,45
